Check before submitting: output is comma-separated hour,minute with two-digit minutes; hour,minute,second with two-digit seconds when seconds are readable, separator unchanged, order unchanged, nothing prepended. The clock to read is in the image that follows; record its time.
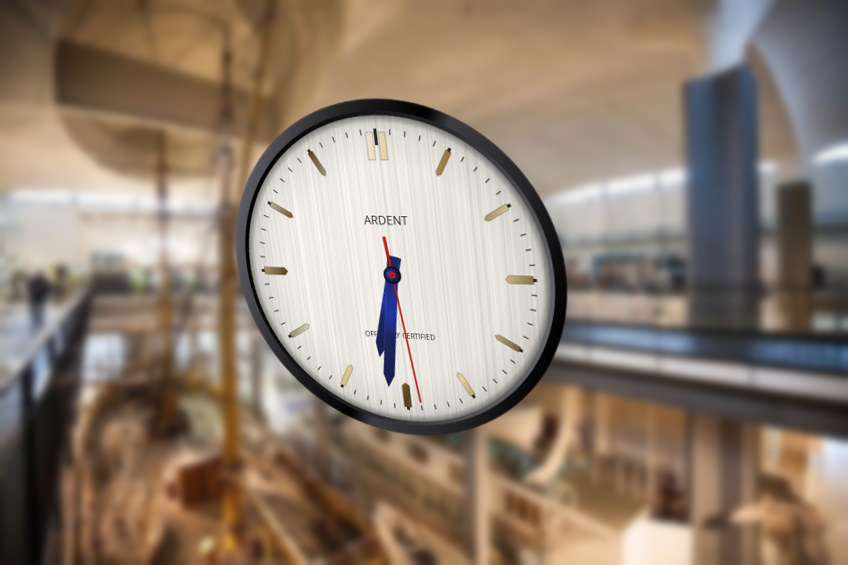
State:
6,31,29
